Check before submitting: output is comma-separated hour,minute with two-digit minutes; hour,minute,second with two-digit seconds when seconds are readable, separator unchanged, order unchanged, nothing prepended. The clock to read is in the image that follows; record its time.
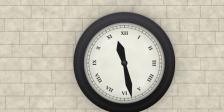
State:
11,28
